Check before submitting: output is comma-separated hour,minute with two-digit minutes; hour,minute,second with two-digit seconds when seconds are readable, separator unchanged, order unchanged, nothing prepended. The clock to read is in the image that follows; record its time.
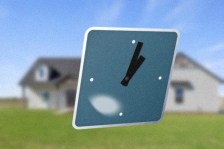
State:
1,02
